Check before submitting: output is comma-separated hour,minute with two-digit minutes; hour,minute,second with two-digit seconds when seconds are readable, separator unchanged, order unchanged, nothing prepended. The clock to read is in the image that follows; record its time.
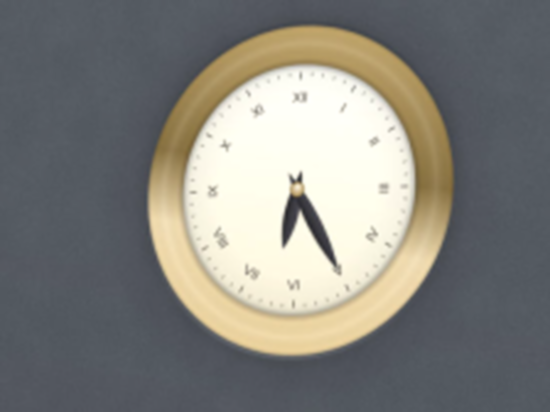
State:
6,25
